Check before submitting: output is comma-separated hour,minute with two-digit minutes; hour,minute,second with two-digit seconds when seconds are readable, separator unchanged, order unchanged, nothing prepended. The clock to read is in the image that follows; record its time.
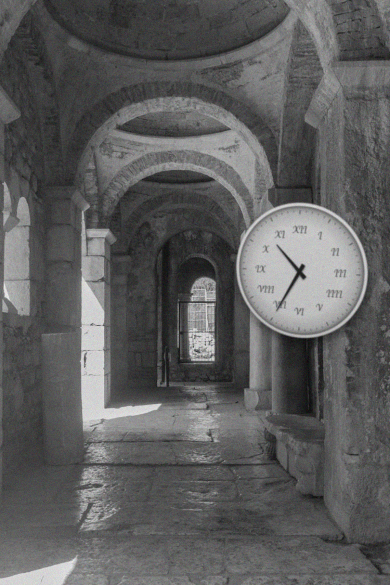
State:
10,35
